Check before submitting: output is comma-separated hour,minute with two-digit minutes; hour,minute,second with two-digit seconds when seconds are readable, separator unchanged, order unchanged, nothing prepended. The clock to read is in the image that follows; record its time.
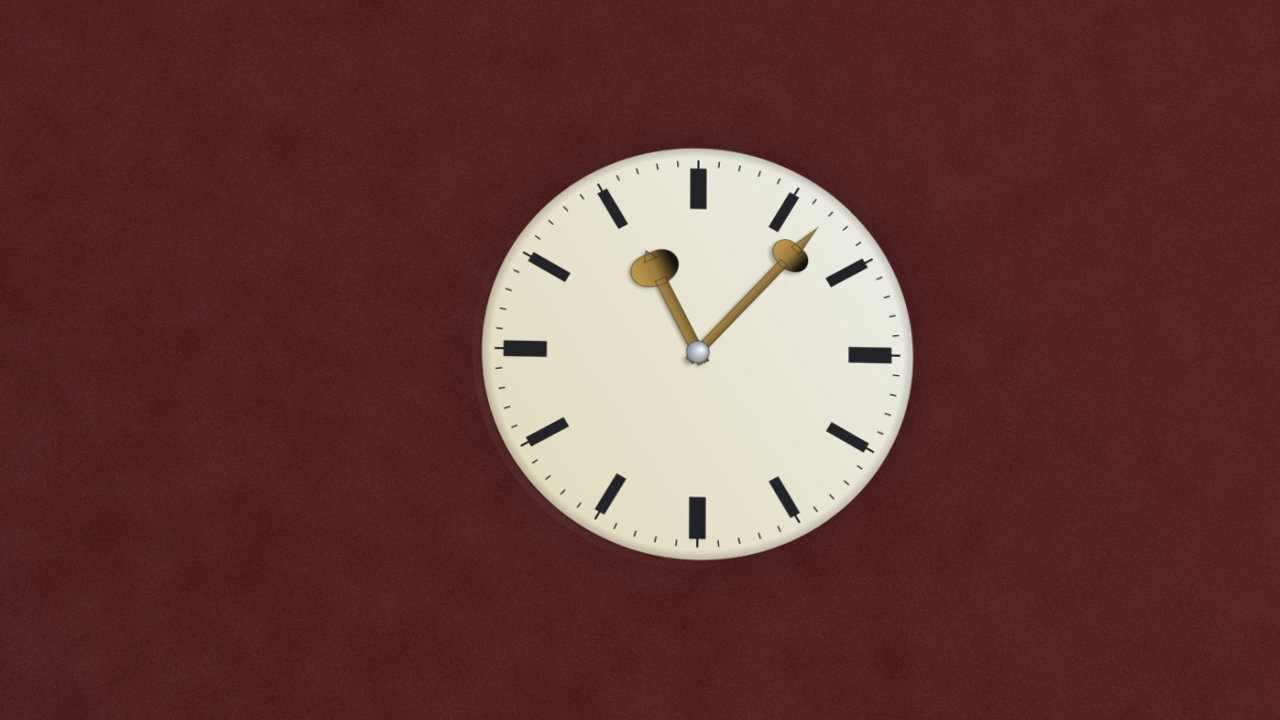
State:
11,07
